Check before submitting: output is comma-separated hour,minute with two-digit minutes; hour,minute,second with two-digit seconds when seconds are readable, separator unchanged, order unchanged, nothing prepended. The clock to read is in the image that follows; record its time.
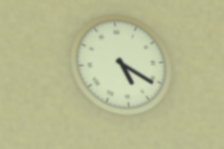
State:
5,21
